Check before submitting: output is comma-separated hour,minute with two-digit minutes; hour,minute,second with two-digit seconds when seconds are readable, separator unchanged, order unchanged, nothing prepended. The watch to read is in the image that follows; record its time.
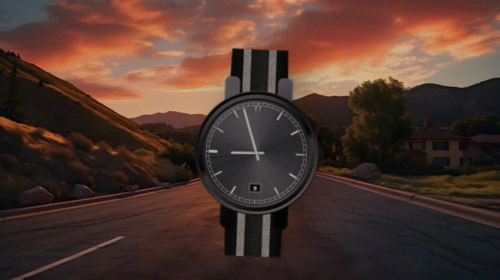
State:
8,57
